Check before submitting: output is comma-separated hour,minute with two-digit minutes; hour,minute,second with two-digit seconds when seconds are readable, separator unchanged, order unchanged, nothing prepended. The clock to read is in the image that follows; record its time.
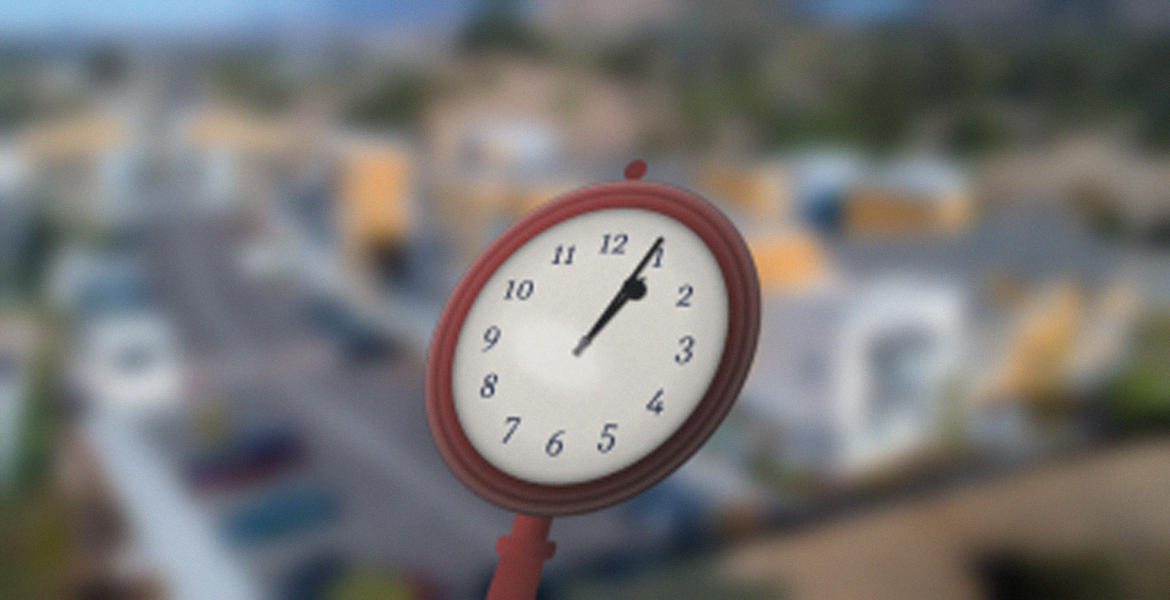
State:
1,04
